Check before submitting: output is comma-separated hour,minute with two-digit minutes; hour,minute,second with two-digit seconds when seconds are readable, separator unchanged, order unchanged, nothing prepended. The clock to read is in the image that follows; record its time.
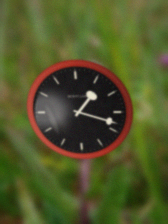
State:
1,18
